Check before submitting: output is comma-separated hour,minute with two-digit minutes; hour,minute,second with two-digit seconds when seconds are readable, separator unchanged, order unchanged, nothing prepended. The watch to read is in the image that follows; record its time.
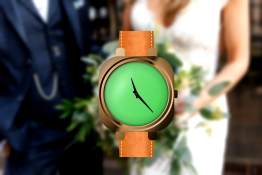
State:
11,23
